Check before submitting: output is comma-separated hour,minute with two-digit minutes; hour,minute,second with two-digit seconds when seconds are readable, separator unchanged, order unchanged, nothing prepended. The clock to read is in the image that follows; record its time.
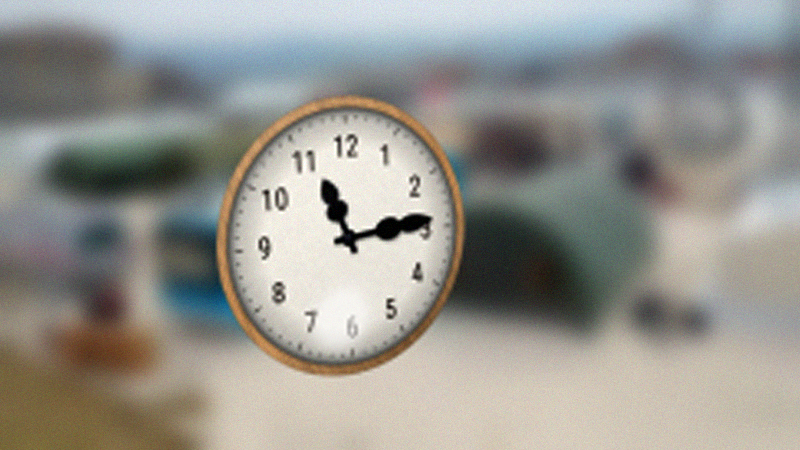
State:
11,14
